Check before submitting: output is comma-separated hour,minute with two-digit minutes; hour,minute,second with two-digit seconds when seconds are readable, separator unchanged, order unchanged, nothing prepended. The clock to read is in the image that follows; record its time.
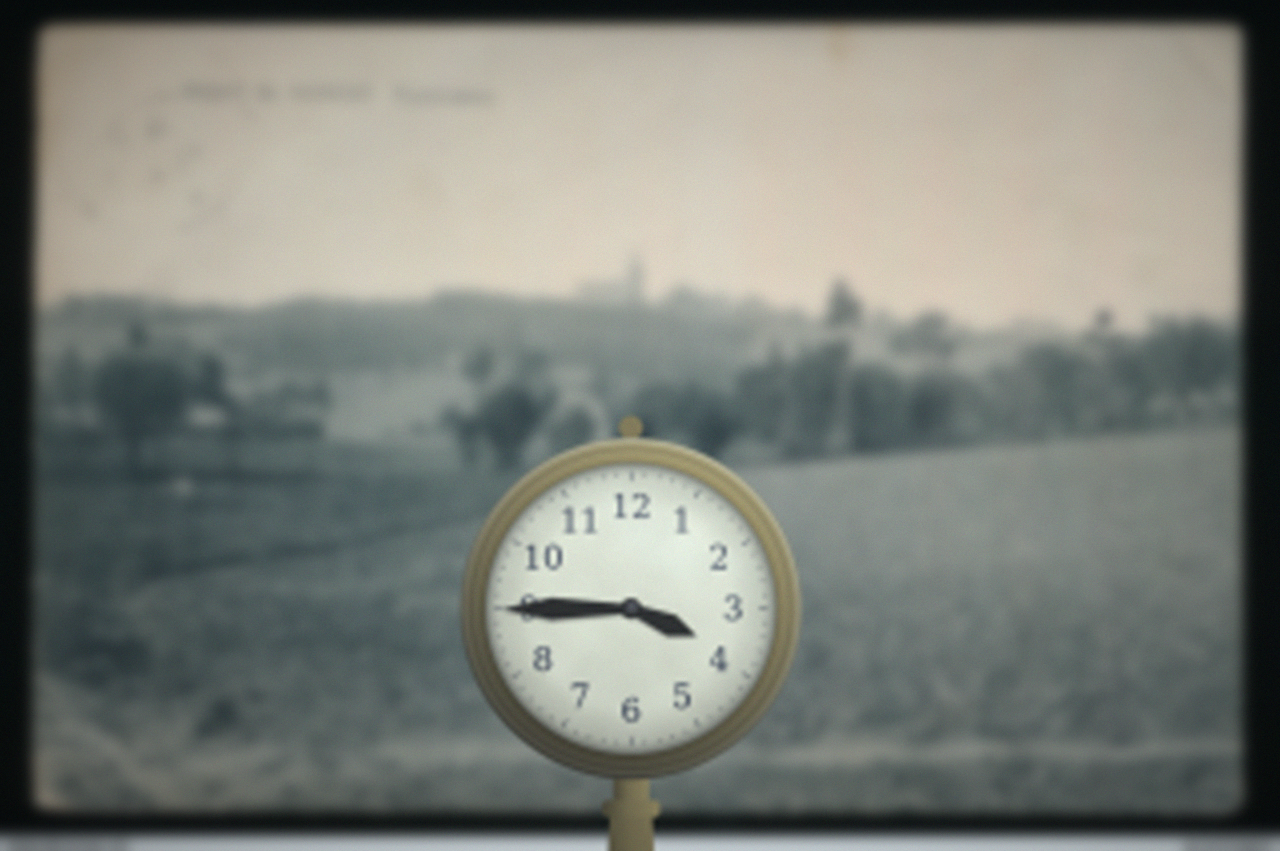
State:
3,45
